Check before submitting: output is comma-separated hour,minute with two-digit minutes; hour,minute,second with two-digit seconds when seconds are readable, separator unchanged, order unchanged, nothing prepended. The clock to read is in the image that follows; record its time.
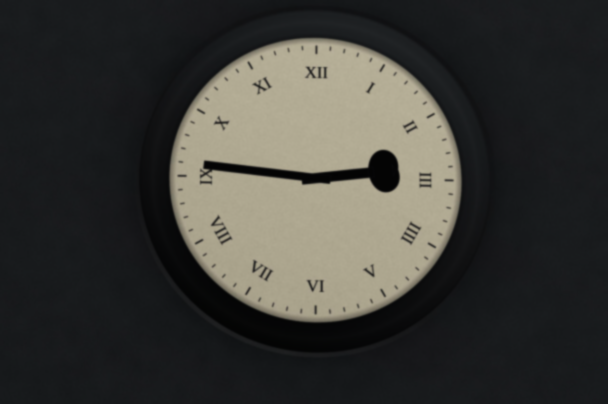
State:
2,46
